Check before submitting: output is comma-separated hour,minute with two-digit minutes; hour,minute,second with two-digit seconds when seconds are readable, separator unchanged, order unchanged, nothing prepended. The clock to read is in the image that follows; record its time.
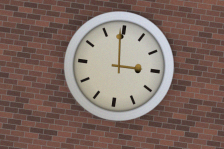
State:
2,59
